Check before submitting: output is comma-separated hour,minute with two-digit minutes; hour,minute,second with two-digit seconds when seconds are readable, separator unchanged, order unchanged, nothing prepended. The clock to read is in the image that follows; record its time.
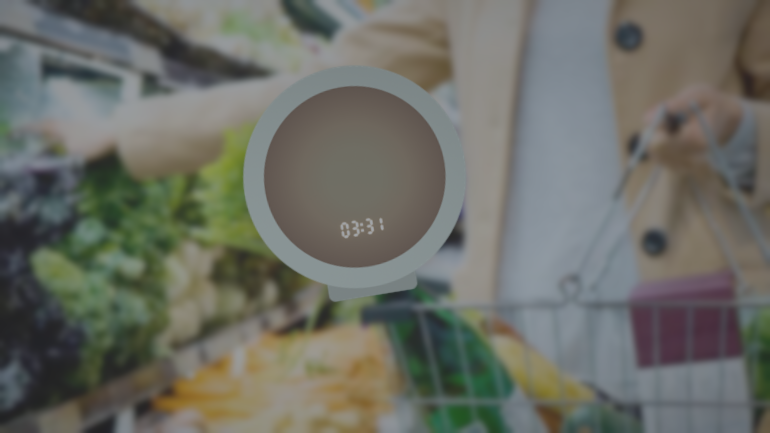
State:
3,31
